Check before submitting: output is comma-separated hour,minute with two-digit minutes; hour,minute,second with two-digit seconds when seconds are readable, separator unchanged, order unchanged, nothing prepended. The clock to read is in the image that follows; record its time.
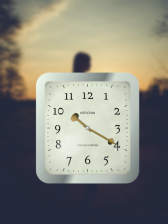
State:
10,20
